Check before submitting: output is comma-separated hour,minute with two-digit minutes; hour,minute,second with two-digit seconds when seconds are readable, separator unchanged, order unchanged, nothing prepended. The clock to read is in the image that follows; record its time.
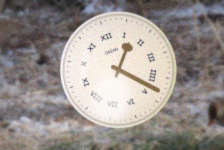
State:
1,23
